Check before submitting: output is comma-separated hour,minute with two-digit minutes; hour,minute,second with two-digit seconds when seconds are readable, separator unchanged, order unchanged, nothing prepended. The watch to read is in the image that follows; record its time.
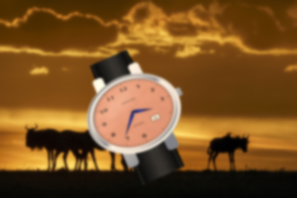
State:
3,36
